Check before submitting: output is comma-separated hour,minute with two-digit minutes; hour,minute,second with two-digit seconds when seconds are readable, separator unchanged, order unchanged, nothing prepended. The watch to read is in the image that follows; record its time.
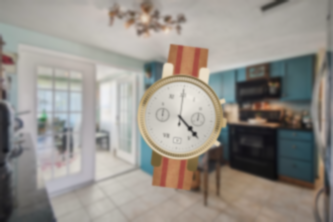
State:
4,22
